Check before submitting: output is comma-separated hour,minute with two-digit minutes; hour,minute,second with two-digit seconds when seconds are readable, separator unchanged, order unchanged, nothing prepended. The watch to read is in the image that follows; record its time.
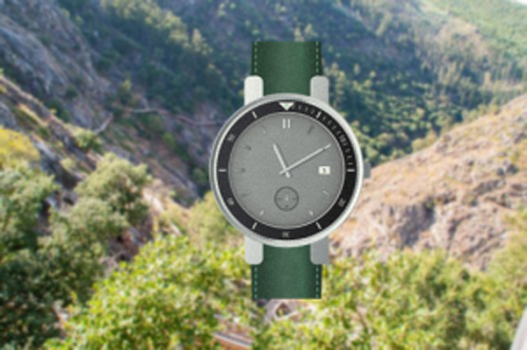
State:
11,10
